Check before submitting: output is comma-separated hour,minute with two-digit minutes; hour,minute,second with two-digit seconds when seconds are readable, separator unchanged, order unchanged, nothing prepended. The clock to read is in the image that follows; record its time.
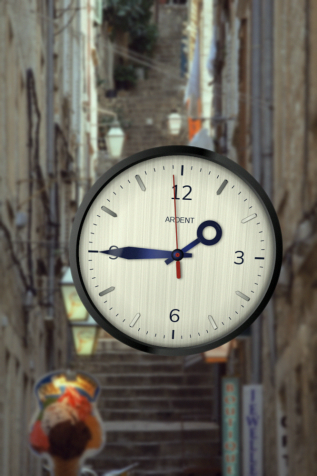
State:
1,44,59
